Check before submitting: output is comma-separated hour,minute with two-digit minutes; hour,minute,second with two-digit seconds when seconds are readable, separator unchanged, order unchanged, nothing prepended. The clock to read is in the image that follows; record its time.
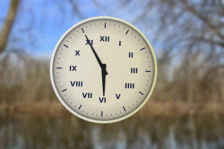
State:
5,55
